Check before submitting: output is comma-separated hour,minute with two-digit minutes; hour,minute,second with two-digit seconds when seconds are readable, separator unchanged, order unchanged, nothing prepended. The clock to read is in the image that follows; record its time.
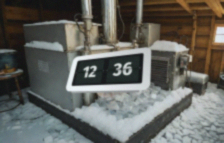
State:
12,36
